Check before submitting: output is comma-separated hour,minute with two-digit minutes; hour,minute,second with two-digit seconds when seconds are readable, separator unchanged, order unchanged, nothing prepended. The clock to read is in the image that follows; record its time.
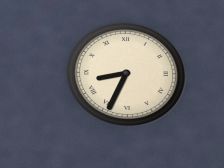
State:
8,34
